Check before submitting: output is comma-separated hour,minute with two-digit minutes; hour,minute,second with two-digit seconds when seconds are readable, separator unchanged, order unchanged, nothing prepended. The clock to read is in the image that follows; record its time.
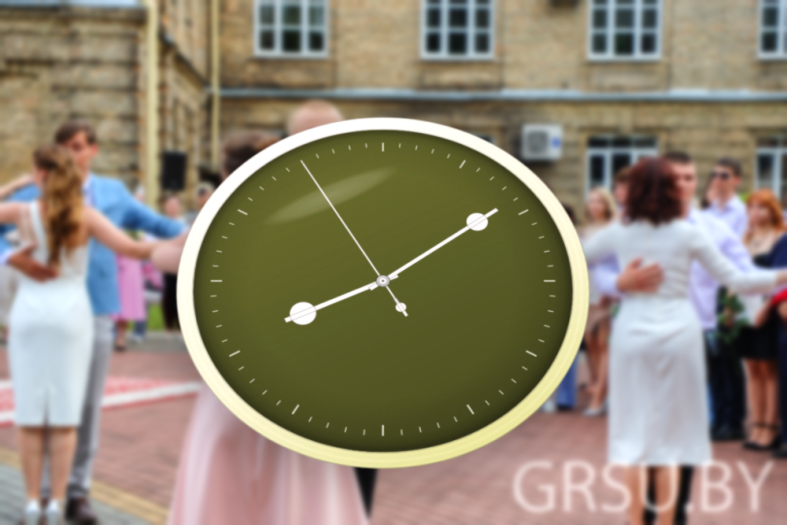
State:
8,08,55
